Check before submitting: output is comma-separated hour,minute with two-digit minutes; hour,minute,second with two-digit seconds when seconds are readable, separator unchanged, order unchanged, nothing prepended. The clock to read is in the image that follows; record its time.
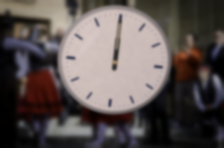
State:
12,00
